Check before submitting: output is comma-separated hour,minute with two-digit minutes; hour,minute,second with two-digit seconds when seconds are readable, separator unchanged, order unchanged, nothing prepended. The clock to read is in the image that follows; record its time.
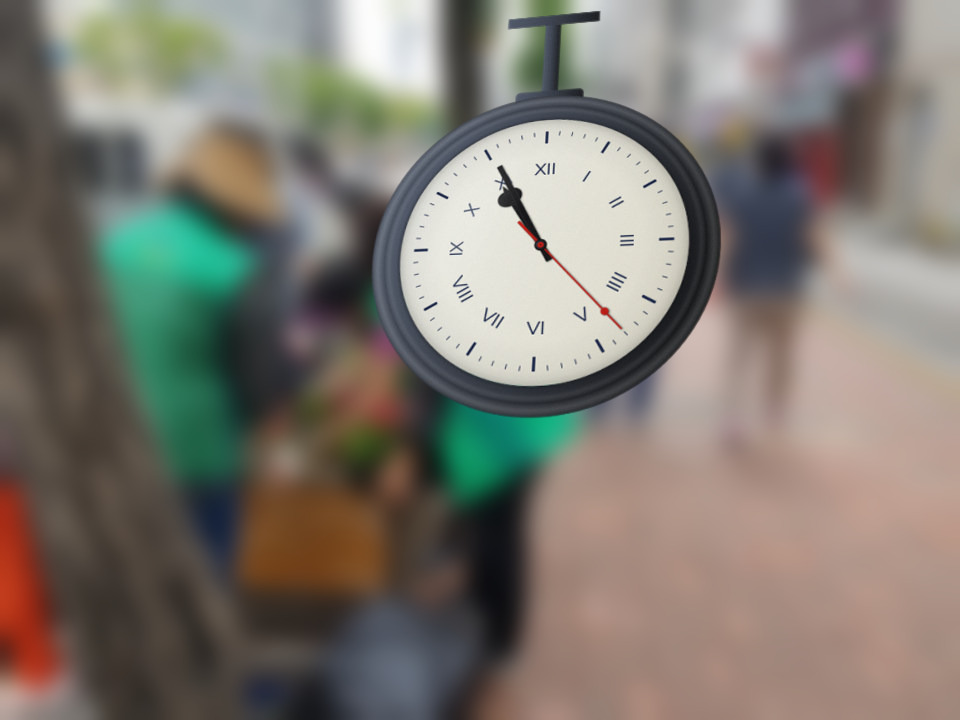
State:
10,55,23
